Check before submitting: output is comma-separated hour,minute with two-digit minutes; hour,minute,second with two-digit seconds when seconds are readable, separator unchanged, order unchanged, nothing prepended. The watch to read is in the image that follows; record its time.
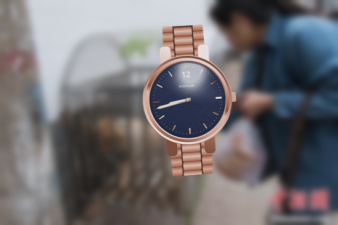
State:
8,43
